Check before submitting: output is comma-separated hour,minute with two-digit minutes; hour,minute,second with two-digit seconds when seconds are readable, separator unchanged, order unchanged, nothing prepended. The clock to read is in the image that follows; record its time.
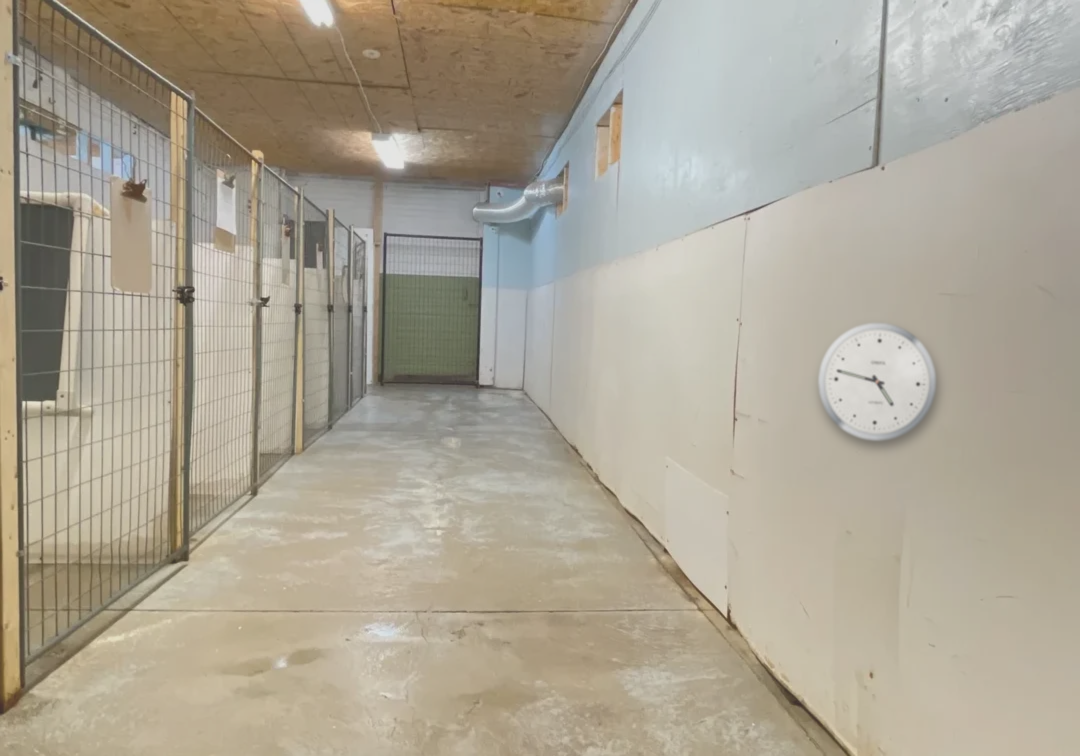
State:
4,47
